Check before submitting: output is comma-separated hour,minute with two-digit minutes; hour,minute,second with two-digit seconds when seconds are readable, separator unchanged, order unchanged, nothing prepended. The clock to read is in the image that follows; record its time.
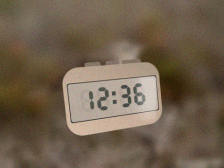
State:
12,36
